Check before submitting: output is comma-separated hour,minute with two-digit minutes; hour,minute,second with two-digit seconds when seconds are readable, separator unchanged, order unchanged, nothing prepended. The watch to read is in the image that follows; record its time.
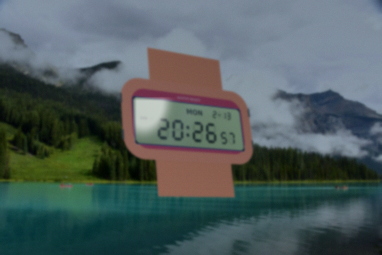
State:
20,26,57
